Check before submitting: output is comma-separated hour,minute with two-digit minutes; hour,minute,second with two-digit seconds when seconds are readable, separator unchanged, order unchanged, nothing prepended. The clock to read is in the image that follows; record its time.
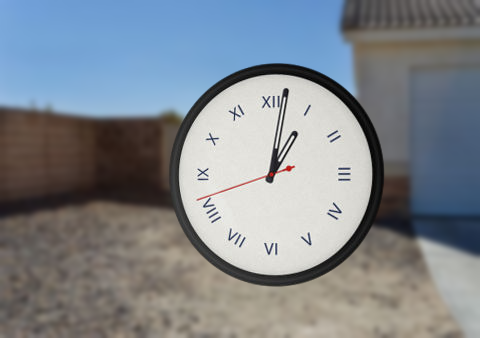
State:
1,01,42
